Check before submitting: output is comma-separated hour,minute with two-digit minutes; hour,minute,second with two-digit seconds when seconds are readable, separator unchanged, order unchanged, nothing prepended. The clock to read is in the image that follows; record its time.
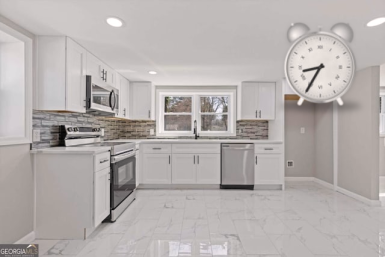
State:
8,35
